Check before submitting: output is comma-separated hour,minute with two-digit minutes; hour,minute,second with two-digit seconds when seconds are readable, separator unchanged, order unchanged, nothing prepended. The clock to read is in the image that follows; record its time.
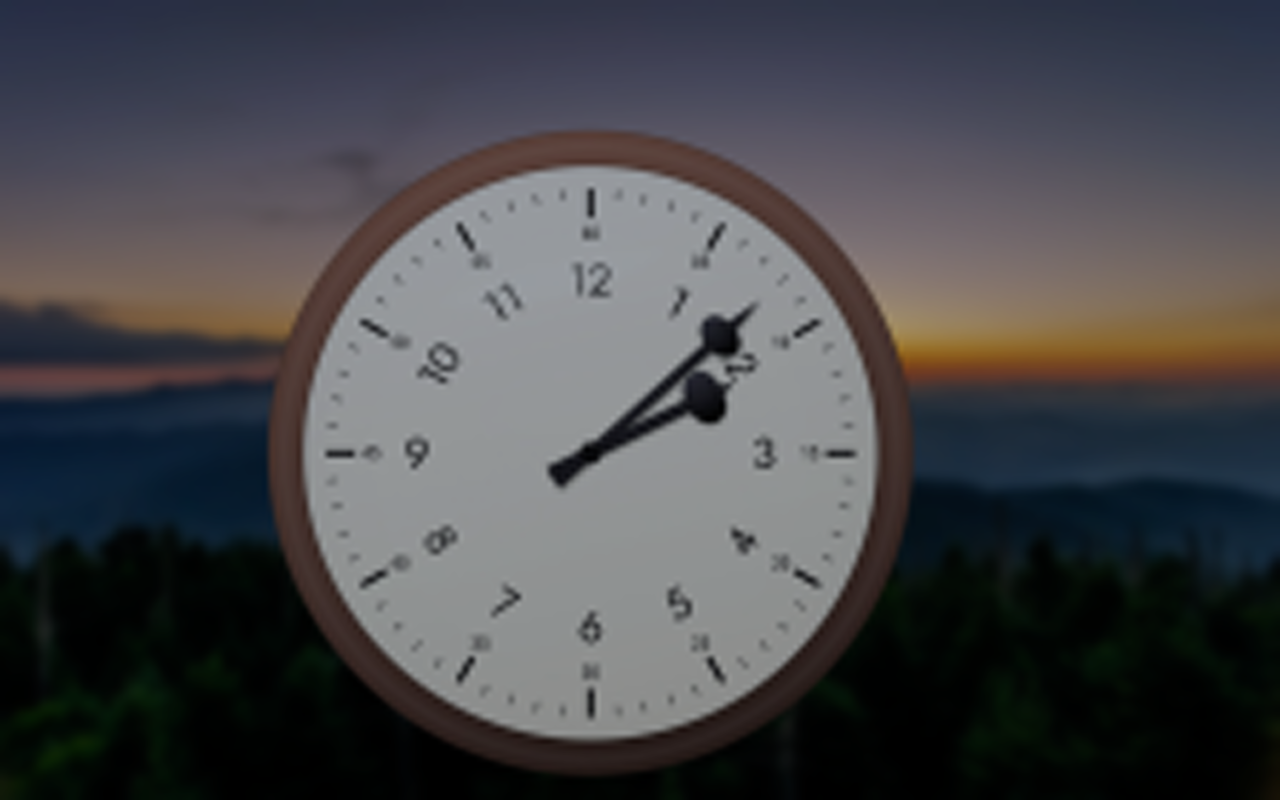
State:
2,08
